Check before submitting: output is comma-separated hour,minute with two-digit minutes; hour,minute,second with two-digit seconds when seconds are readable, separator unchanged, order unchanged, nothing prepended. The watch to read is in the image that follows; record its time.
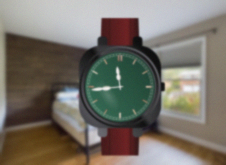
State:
11,44
